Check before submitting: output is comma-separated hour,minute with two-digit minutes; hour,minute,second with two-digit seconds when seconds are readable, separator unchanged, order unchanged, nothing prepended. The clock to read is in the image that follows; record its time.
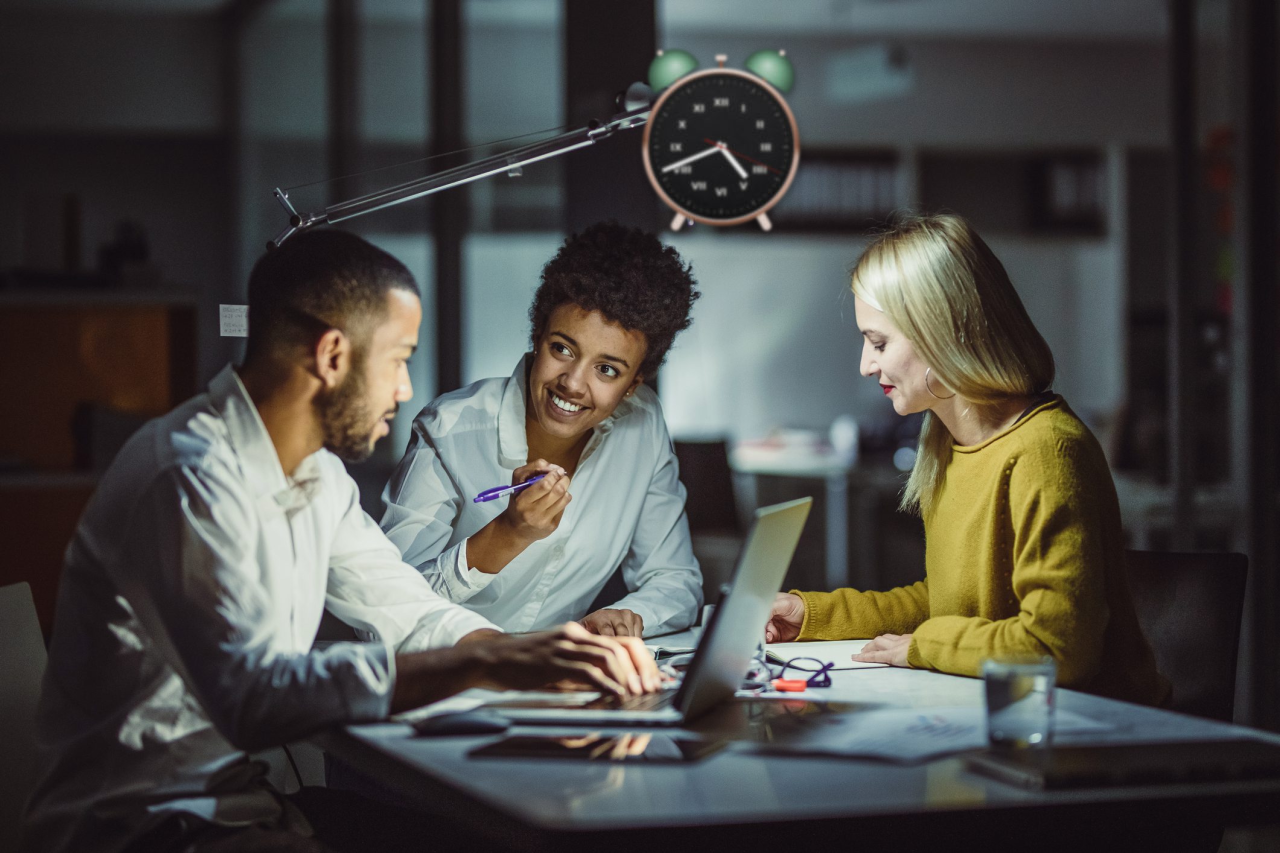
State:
4,41,19
